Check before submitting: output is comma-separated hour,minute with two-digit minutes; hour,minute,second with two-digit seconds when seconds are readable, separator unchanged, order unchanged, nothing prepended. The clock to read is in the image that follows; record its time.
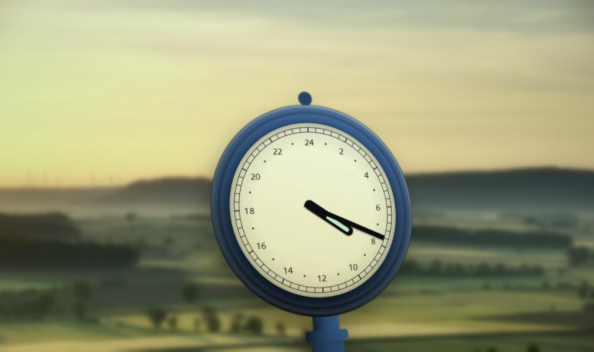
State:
8,19
